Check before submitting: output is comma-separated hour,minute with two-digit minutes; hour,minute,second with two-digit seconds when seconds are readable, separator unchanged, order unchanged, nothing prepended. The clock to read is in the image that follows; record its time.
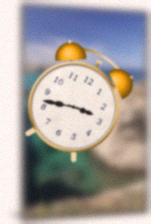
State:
2,42
